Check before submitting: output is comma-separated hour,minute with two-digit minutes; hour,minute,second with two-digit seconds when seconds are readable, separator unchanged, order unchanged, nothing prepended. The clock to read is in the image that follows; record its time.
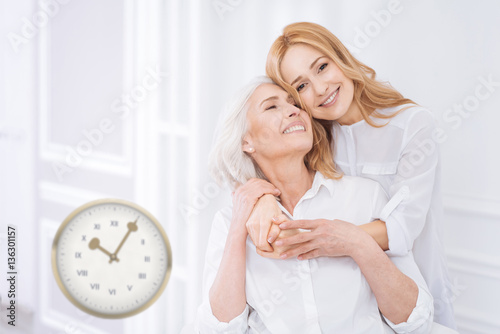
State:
10,05
